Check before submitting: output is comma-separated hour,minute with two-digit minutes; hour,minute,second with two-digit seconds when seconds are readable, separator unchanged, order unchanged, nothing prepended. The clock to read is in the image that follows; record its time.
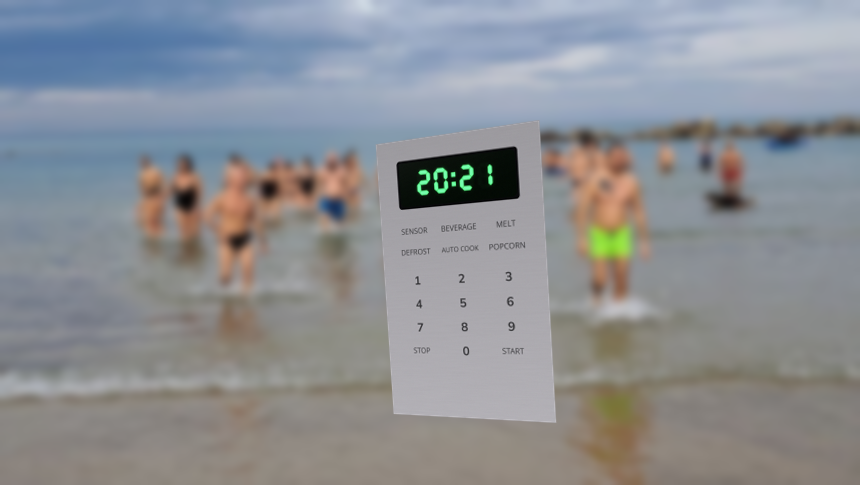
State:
20,21
